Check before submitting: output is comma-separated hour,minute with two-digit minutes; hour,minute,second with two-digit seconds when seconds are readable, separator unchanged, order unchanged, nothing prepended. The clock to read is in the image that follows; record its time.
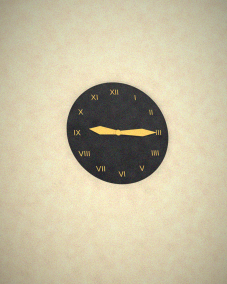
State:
9,15
